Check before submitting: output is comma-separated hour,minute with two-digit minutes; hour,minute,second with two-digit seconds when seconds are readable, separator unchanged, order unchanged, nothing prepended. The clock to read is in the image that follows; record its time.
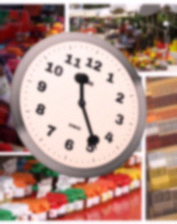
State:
11,24
